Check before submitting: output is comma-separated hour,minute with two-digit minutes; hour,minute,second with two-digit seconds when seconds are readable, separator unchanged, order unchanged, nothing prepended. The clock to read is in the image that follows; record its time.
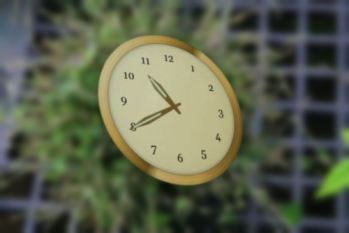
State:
10,40
